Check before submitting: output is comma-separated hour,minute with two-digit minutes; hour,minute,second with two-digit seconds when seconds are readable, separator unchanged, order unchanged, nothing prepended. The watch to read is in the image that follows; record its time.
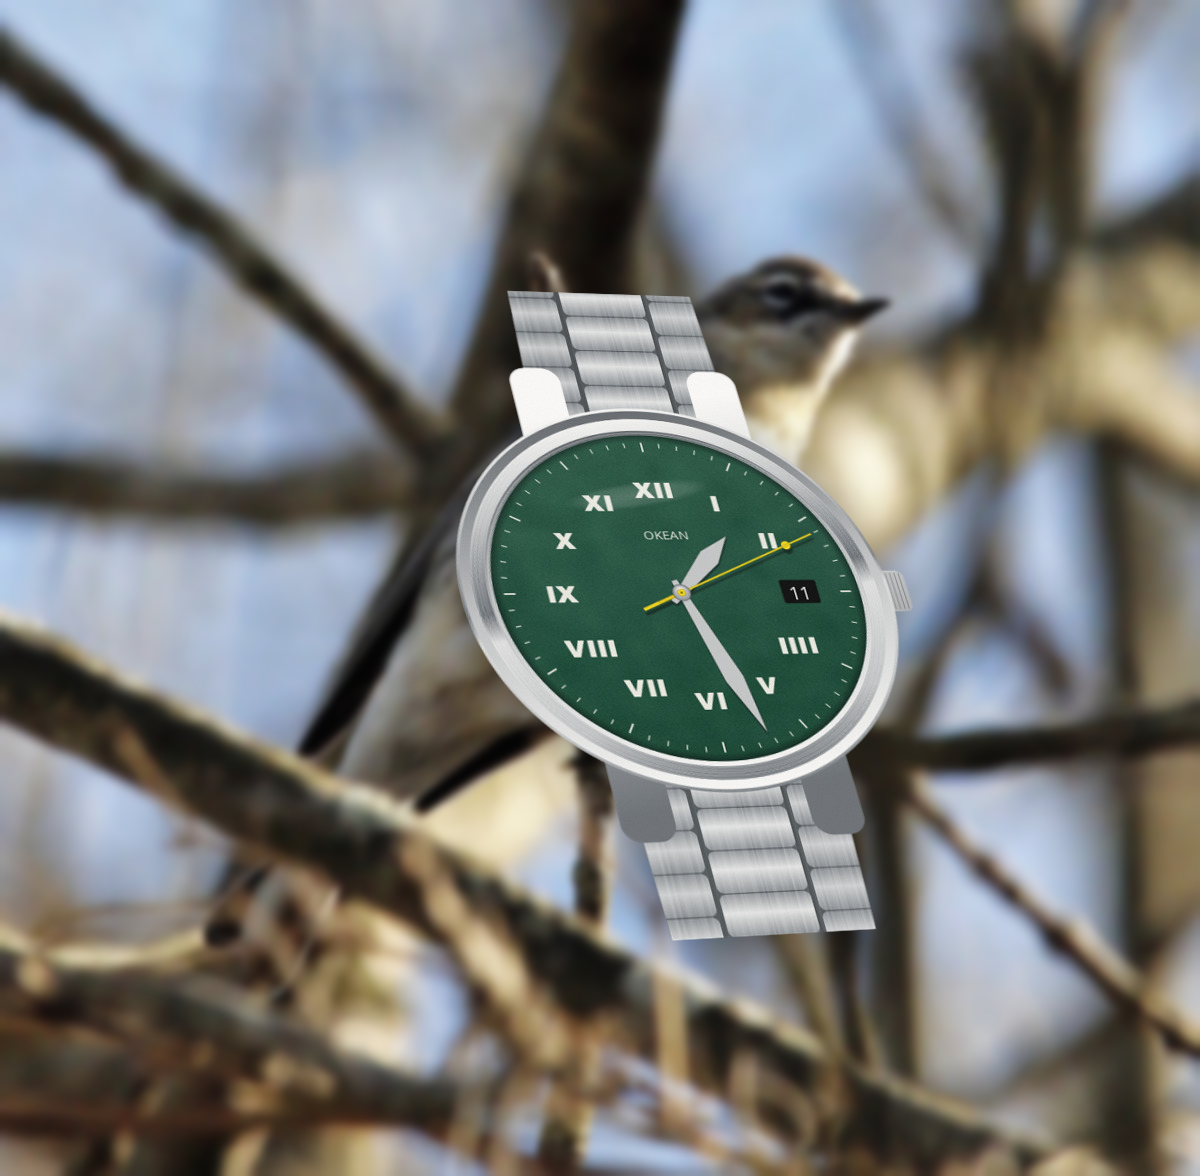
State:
1,27,11
